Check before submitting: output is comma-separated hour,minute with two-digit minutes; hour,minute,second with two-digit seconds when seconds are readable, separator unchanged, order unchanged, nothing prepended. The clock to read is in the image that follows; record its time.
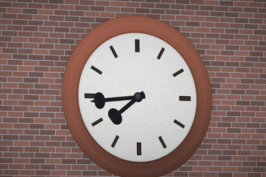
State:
7,44
